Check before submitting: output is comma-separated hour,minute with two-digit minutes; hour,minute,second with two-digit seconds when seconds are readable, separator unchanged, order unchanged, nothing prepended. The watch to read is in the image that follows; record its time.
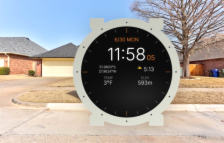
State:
11,58
